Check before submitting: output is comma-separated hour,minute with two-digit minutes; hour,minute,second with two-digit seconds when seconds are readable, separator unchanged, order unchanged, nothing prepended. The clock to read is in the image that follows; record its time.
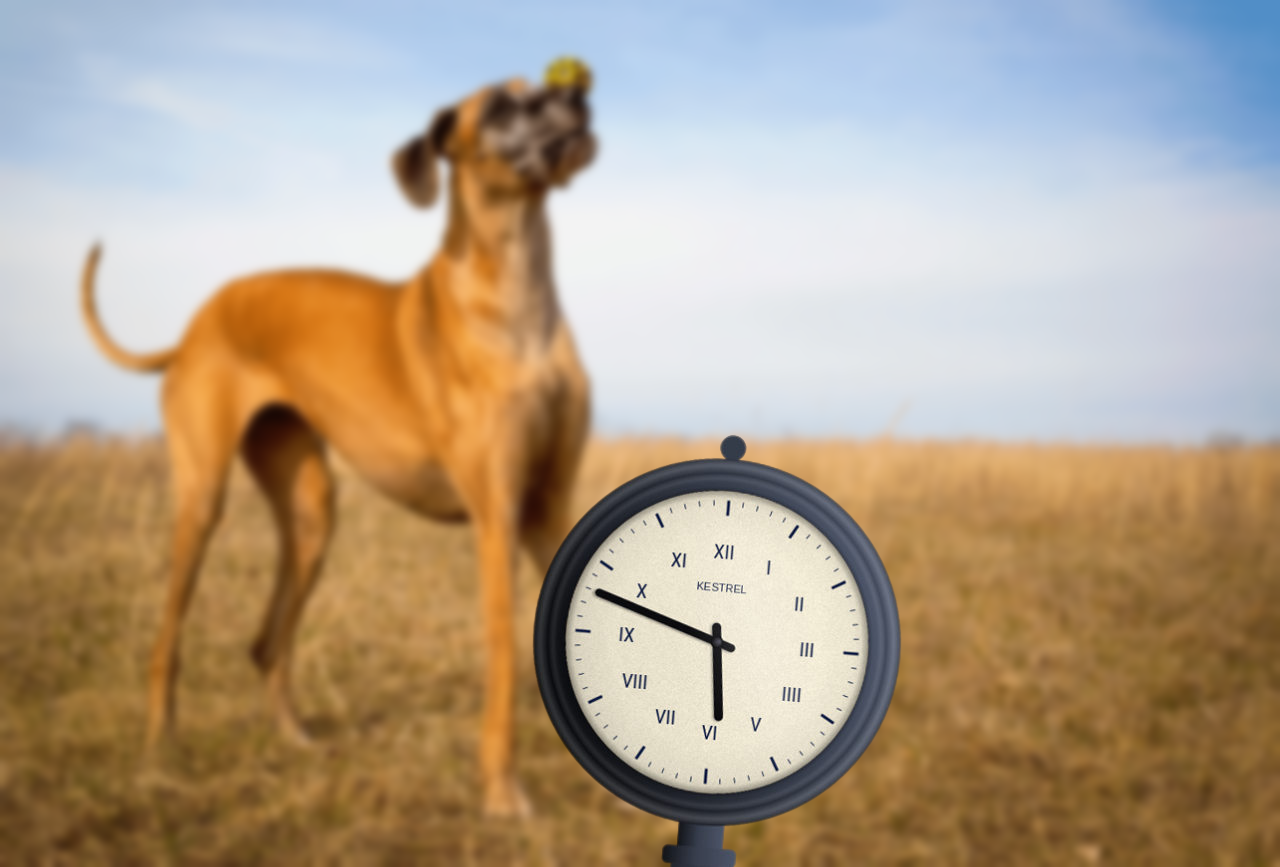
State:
5,48
